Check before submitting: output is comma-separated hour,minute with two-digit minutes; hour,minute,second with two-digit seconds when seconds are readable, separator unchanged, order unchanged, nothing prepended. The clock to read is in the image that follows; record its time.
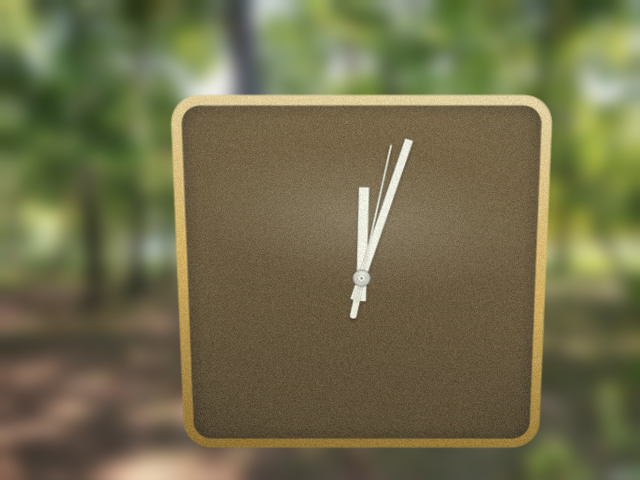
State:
12,03,02
